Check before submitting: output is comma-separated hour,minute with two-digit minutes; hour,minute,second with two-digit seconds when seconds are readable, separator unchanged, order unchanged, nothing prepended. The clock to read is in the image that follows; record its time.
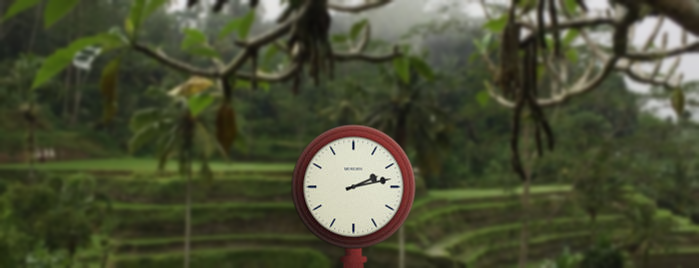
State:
2,13
